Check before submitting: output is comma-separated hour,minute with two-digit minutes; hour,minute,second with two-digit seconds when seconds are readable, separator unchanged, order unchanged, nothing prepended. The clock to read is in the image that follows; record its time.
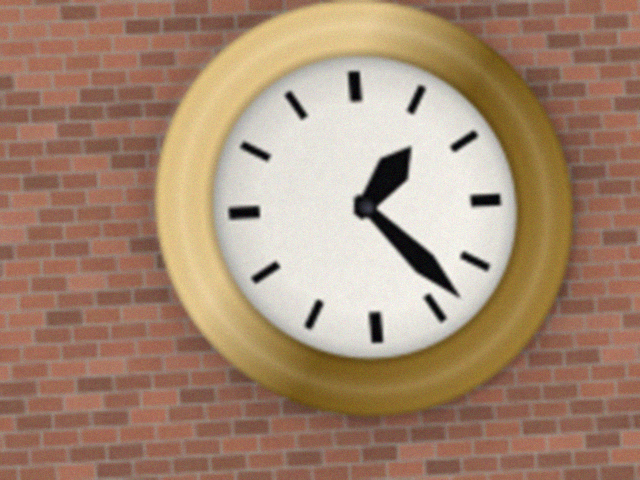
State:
1,23
